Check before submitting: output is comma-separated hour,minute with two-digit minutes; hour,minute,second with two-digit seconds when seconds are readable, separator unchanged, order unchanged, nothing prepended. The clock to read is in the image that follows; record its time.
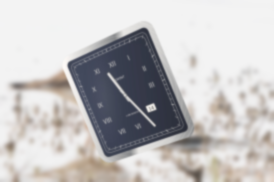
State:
11,26
